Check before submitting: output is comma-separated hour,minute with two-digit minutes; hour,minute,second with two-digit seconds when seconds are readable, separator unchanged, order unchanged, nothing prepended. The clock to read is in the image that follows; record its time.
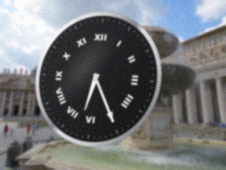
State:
6,25
